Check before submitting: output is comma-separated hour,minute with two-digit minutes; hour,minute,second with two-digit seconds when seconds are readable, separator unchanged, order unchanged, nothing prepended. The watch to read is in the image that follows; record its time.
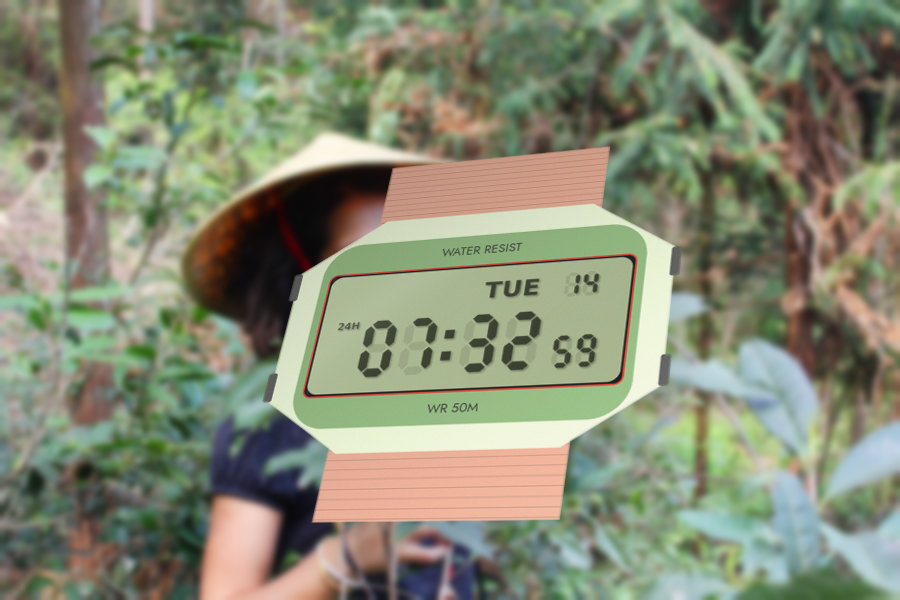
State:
7,32,59
